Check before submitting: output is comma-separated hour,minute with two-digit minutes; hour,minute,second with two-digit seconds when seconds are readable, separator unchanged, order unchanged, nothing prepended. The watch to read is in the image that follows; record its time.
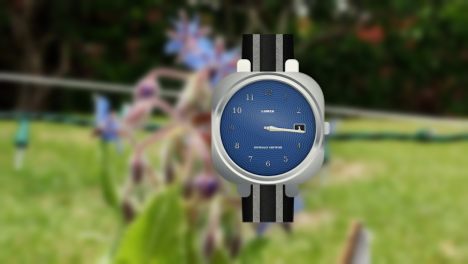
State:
3,16
